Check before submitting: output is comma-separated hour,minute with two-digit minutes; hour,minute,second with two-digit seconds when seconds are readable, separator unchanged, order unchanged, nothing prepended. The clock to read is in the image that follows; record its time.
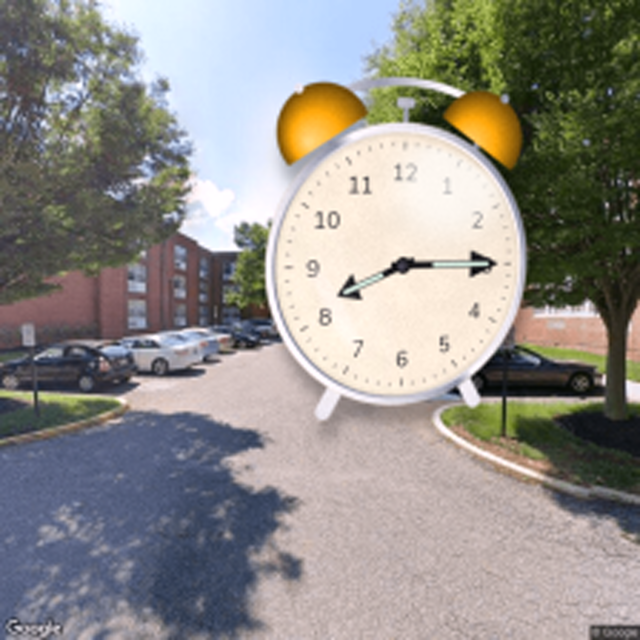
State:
8,15
